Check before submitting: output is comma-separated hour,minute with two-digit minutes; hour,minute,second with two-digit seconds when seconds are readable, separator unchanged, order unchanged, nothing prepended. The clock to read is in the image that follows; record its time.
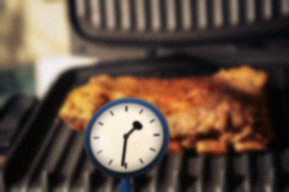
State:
1,31
